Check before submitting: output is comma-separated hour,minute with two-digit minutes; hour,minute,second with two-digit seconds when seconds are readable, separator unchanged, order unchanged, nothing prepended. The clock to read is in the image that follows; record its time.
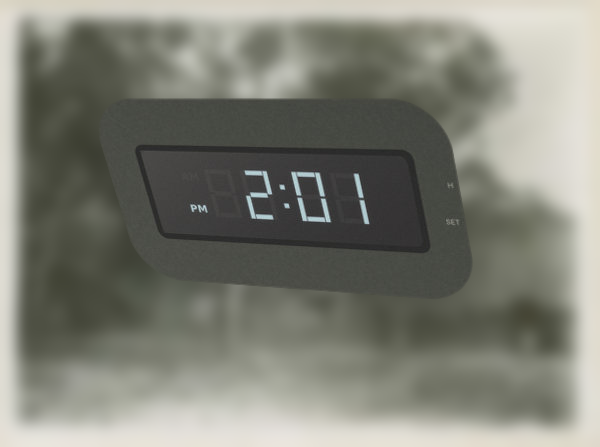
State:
2,01
